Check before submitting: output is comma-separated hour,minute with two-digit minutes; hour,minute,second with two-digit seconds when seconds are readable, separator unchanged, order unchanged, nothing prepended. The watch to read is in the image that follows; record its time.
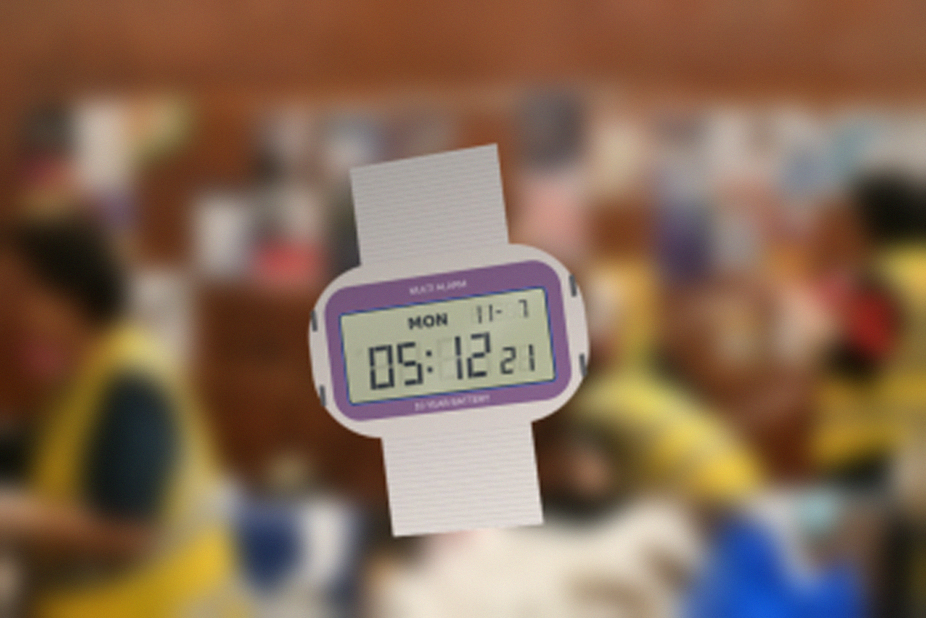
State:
5,12,21
